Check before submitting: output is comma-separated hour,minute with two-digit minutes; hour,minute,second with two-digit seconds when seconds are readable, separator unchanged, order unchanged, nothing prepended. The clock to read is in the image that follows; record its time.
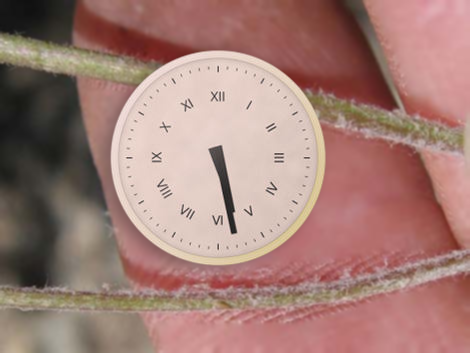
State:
5,28
